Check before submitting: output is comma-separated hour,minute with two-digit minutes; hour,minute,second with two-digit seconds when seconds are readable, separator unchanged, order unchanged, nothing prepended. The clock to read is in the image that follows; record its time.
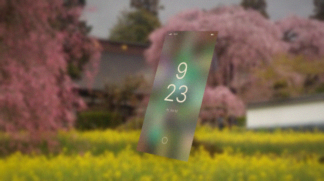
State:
9,23
